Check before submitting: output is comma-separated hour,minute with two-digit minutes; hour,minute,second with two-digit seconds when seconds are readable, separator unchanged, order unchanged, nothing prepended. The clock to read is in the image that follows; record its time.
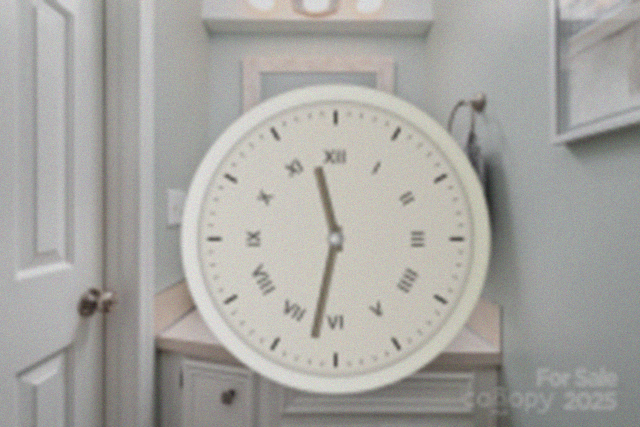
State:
11,32
